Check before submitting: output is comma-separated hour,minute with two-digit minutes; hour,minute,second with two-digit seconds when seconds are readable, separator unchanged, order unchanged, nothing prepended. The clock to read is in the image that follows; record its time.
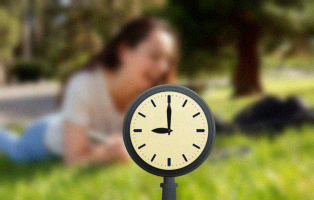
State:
9,00
